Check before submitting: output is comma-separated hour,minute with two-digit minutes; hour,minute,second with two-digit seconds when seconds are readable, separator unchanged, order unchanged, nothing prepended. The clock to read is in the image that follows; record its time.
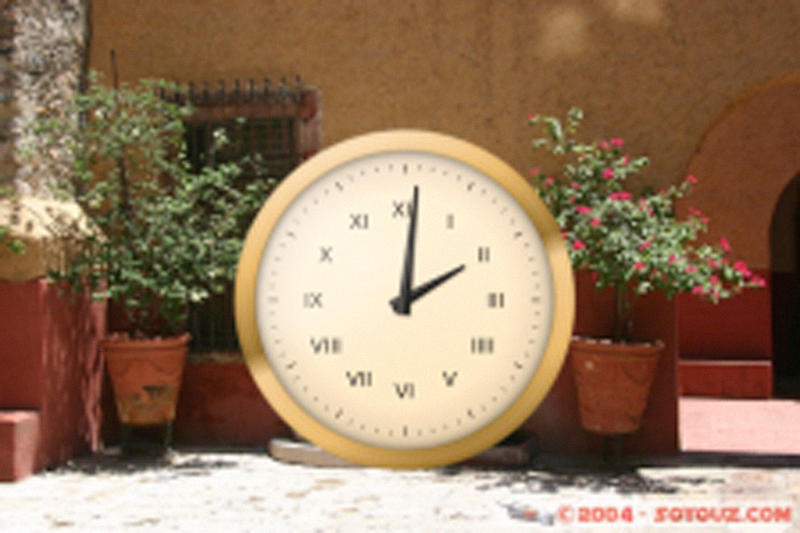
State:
2,01
